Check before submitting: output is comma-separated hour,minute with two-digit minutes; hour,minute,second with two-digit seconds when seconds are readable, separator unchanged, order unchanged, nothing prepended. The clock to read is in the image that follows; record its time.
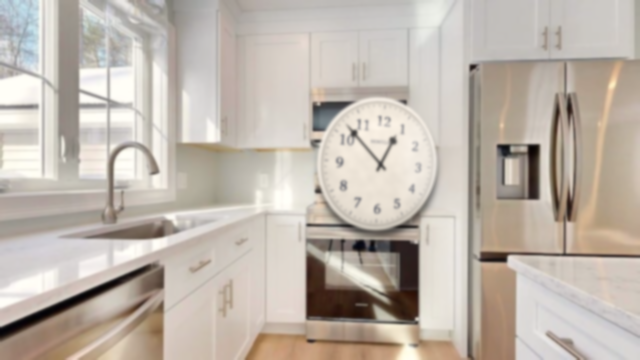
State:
12,52
